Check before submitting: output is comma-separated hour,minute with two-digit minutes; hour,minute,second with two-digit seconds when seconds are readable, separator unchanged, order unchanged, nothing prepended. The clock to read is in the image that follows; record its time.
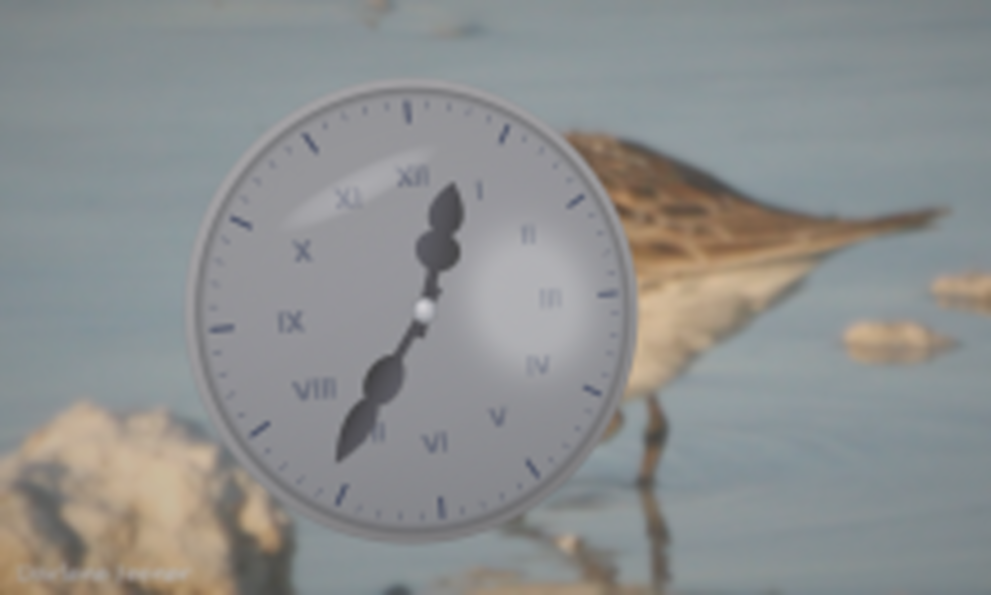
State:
12,36
